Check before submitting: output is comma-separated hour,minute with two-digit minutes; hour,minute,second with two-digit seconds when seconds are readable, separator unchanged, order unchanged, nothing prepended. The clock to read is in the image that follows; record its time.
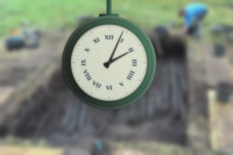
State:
2,04
